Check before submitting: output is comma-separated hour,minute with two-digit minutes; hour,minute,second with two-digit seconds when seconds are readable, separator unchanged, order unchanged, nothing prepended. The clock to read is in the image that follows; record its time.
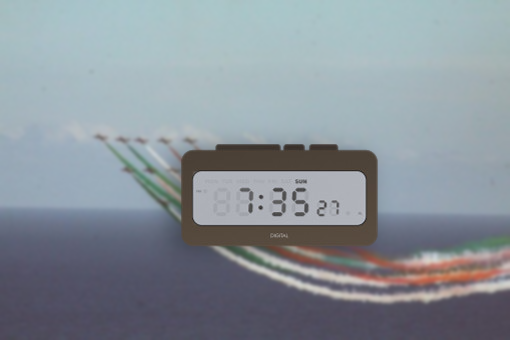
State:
7,35,27
